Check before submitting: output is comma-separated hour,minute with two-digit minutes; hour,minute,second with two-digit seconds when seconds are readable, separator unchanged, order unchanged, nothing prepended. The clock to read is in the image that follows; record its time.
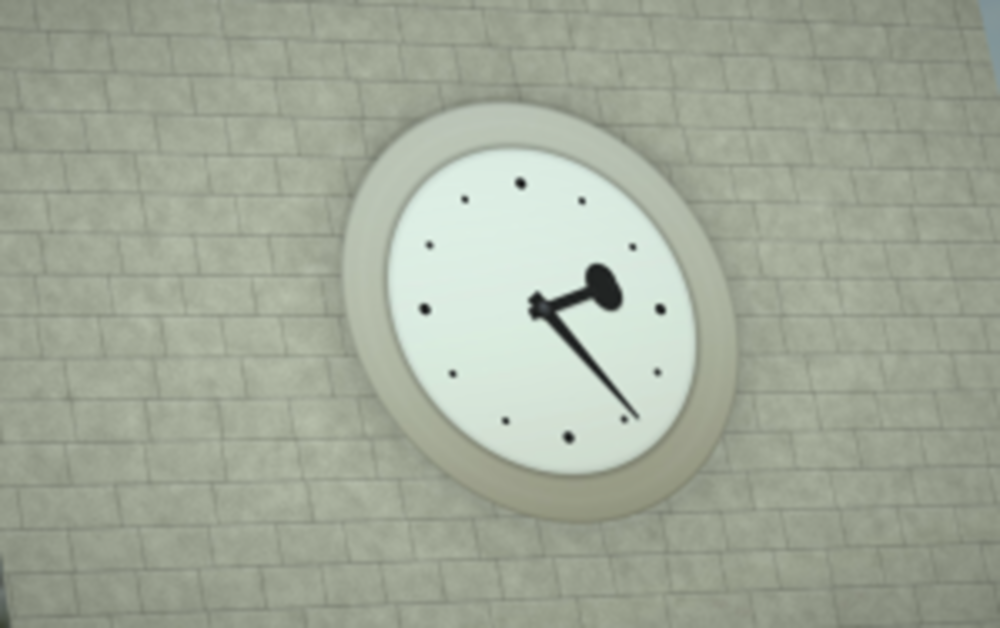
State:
2,24
